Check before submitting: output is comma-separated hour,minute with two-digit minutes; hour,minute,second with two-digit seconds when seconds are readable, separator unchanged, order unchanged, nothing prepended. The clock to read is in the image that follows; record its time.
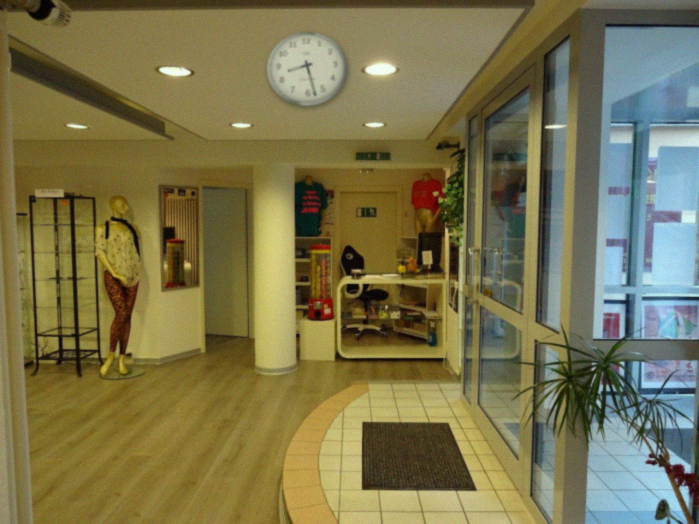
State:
8,28
